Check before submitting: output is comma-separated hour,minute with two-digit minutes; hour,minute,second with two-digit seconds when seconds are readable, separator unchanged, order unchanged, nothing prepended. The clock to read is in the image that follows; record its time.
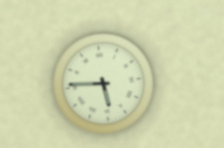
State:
5,46
